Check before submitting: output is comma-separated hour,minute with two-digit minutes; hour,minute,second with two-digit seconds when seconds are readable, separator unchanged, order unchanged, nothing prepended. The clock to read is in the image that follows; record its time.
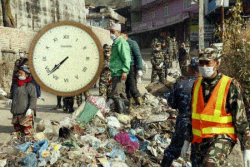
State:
7,38
